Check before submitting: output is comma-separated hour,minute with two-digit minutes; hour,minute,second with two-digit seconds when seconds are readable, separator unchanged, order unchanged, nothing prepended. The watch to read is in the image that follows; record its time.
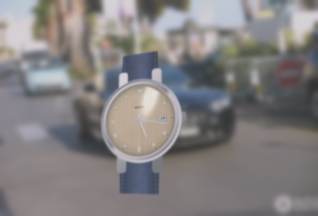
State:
5,17
